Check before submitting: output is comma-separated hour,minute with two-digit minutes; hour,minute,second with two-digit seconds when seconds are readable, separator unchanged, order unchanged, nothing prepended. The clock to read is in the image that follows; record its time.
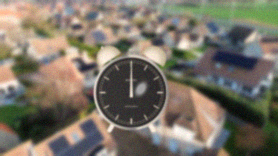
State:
12,00
